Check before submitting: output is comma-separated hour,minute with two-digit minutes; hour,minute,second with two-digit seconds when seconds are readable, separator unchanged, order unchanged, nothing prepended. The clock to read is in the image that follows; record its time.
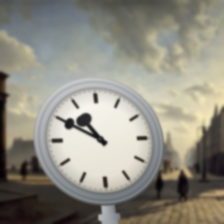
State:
10,50
